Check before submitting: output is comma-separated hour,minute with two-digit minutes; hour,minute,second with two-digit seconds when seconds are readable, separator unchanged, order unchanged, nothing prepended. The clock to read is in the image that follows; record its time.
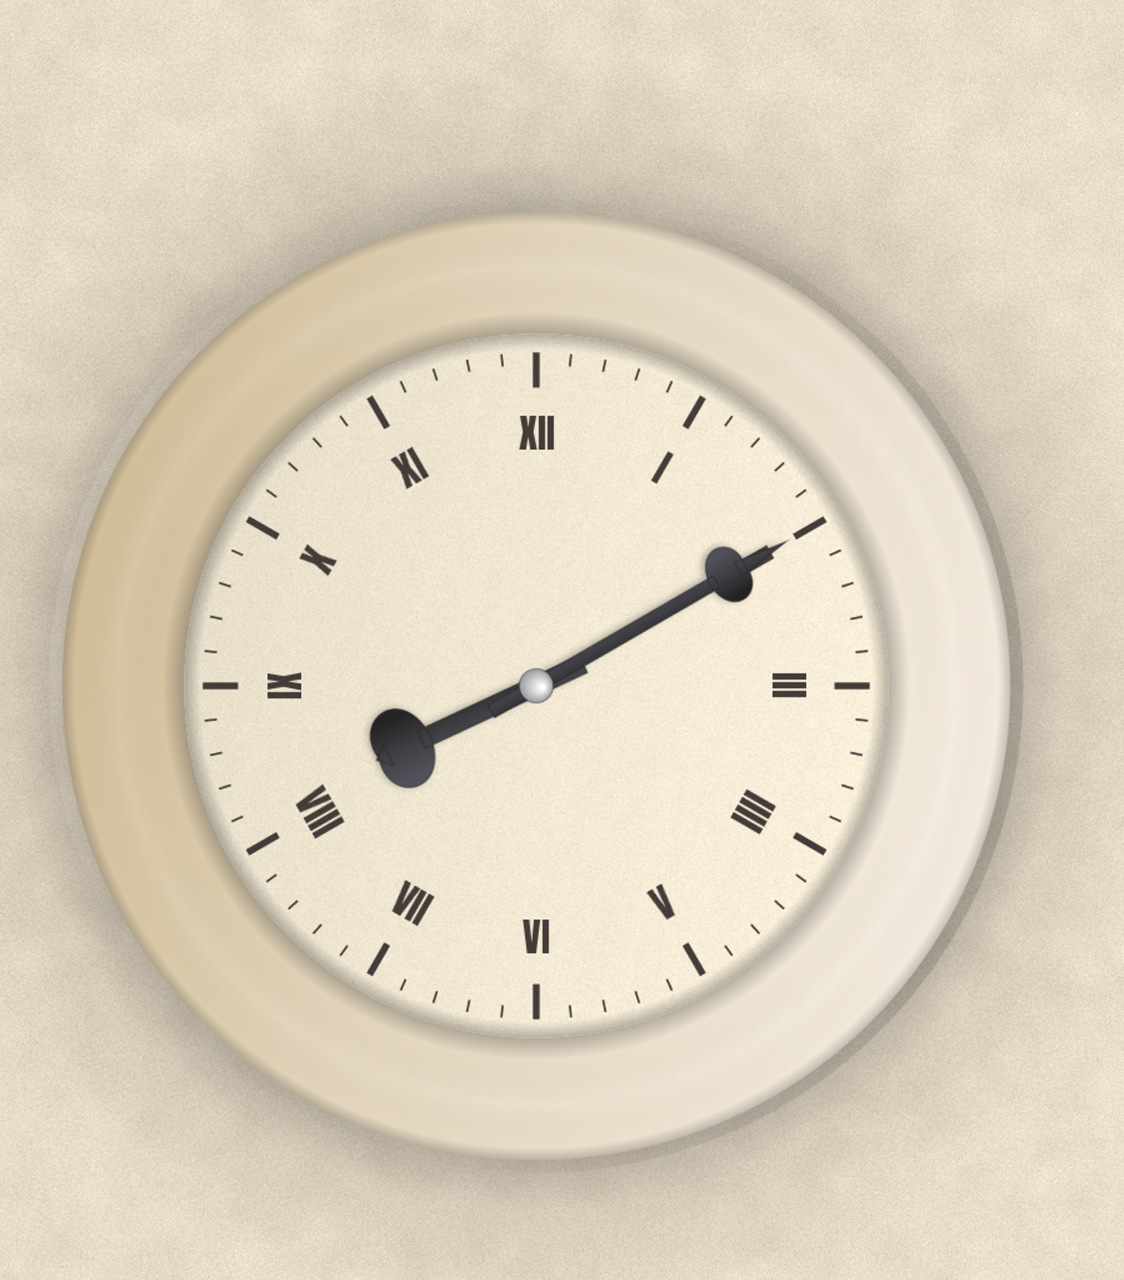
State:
8,10
